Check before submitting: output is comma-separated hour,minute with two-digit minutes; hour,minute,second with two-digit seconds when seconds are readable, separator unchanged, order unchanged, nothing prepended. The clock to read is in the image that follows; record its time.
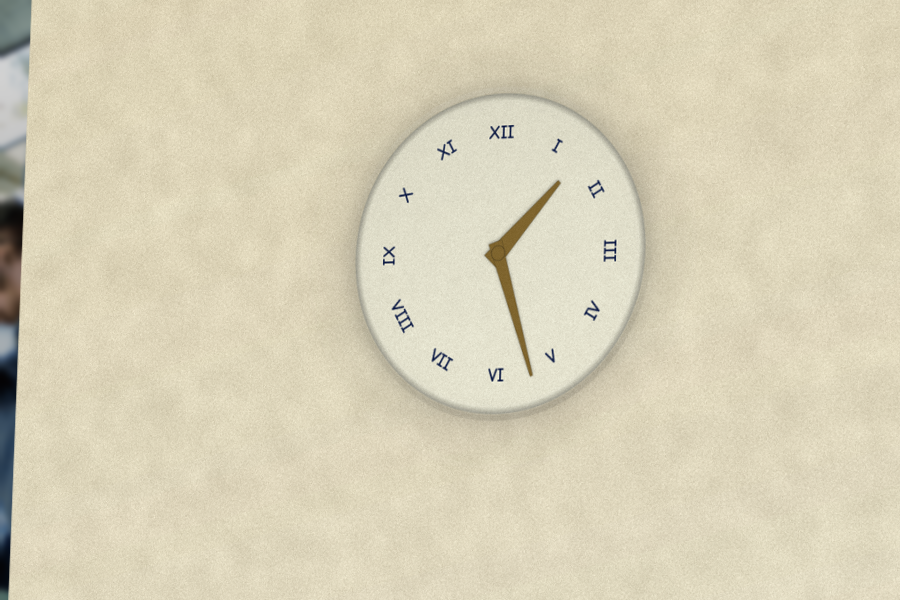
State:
1,27
